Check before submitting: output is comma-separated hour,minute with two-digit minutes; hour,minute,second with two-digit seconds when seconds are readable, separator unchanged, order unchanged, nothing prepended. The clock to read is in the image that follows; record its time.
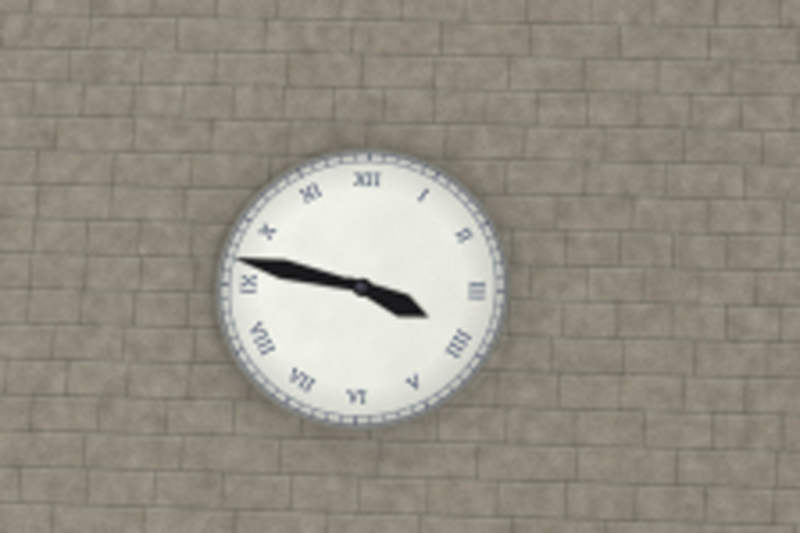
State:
3,47
